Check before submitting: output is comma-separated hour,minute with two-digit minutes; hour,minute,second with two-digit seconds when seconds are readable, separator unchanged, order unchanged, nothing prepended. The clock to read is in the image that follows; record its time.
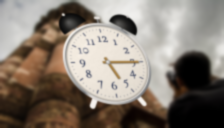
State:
5,15
